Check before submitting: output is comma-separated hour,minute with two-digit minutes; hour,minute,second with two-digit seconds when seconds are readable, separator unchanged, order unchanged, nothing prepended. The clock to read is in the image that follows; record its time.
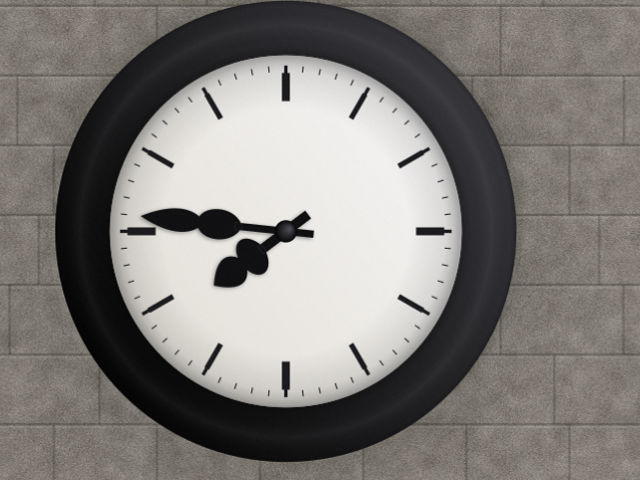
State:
7,46
